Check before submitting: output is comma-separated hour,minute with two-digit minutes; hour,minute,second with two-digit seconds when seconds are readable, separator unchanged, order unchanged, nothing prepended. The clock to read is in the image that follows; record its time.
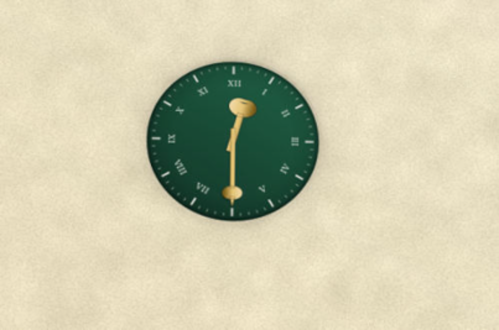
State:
12,30
